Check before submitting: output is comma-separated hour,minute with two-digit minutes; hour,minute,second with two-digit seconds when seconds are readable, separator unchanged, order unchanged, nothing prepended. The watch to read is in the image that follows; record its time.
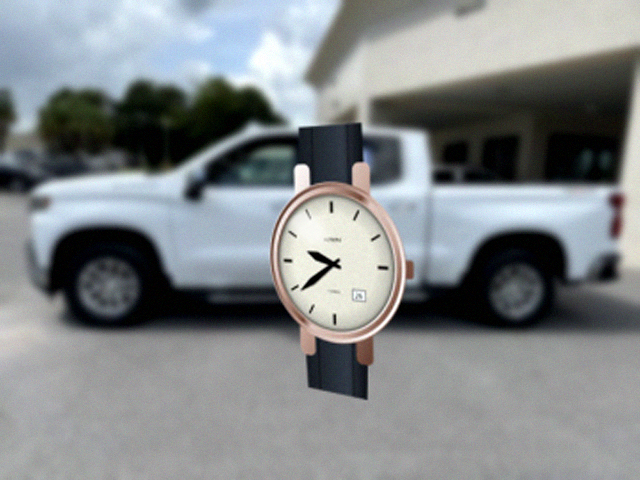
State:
9,39
